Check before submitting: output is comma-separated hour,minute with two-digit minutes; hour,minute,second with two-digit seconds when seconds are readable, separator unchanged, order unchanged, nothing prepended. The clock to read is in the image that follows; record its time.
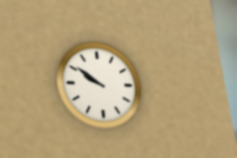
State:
9,51
